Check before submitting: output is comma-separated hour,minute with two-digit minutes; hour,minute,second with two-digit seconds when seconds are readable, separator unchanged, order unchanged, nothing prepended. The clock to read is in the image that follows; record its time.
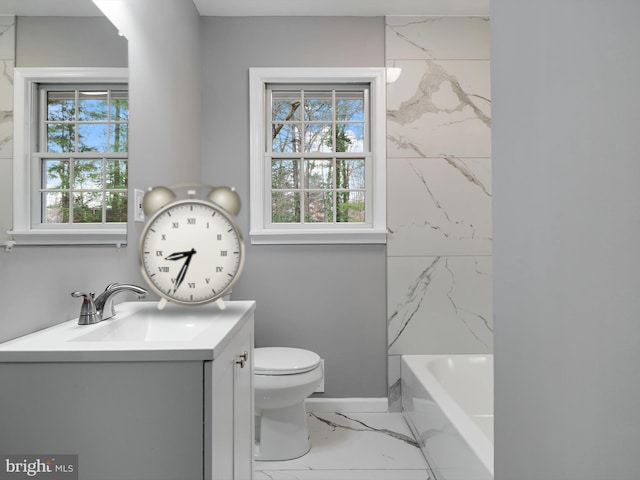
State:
8,34
